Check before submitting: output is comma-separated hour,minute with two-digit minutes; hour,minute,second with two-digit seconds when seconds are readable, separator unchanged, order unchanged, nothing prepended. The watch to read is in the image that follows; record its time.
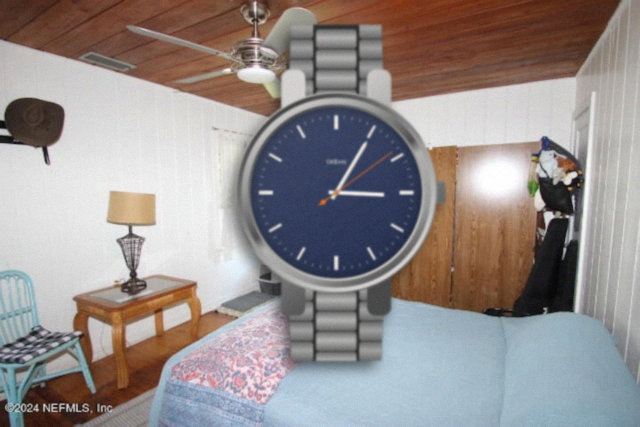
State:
3,05,09
